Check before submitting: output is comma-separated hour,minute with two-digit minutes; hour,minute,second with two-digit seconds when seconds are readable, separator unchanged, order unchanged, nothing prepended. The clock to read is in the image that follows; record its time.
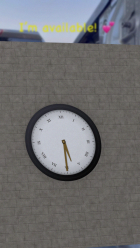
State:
5,30
